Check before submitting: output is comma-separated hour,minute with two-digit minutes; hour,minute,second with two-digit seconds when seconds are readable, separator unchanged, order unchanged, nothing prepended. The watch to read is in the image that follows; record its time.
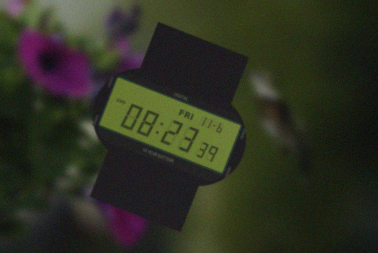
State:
8,23,39
